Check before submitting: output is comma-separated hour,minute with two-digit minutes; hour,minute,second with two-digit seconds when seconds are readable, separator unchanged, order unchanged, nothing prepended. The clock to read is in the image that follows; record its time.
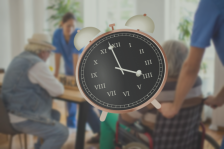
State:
3,58
